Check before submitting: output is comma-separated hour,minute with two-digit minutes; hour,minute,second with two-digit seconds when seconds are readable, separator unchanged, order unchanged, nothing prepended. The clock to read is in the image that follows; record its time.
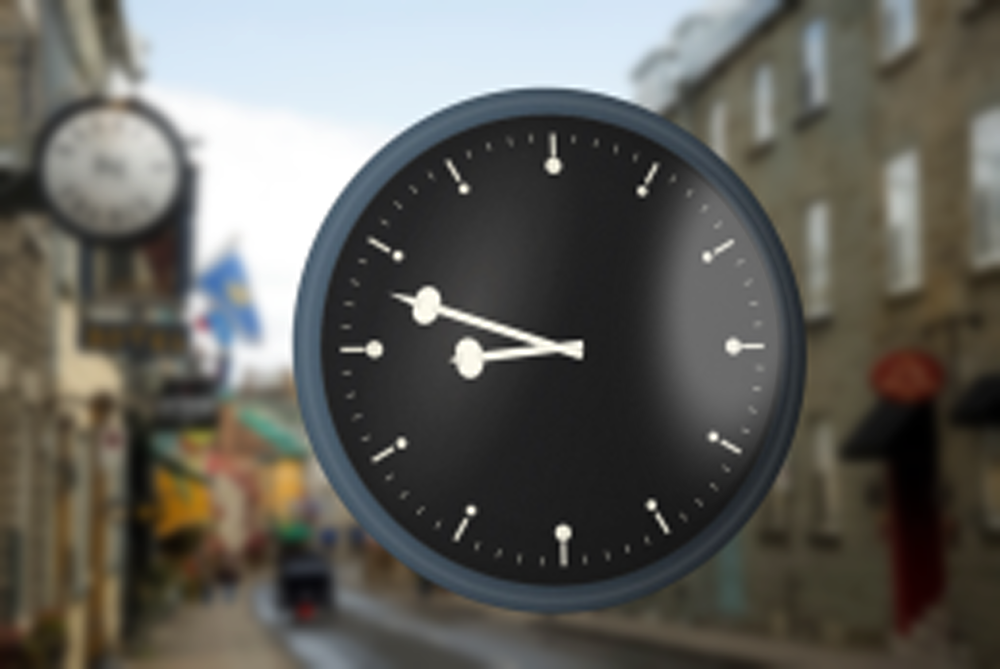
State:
8,48
